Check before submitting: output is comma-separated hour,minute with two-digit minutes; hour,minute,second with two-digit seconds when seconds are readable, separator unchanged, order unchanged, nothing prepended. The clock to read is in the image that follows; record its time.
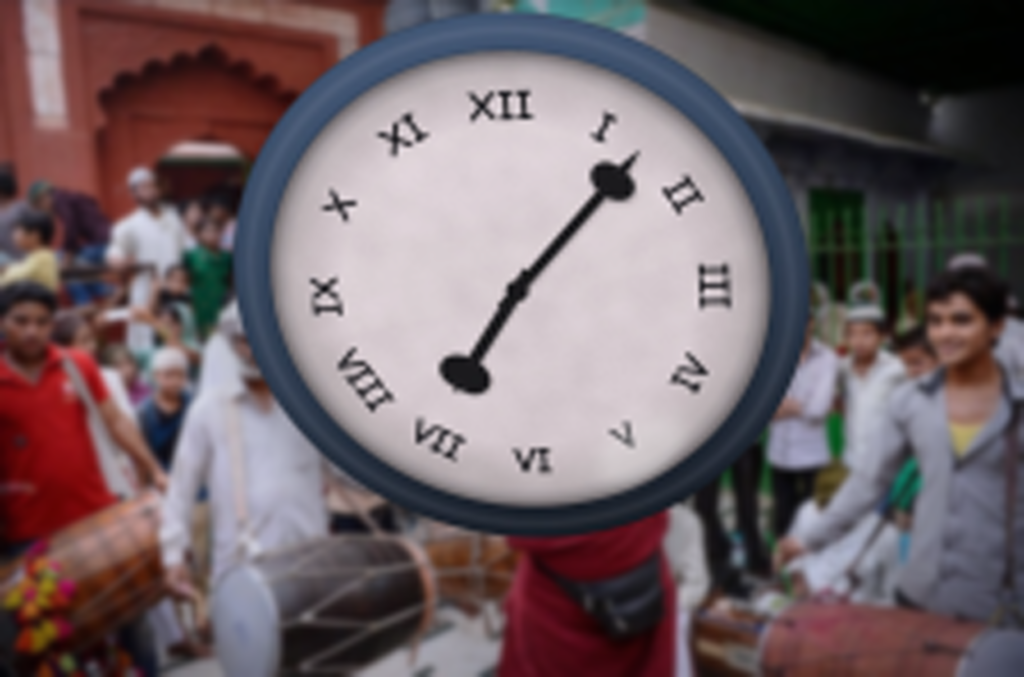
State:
7,07
